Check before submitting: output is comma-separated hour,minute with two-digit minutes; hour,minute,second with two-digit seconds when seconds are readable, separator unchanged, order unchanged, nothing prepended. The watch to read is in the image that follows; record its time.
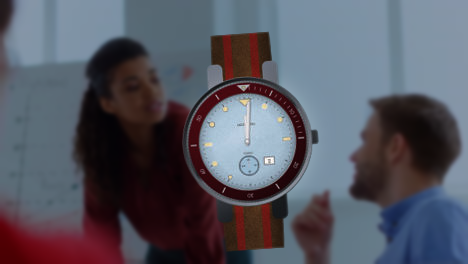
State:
12,01
